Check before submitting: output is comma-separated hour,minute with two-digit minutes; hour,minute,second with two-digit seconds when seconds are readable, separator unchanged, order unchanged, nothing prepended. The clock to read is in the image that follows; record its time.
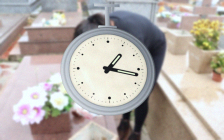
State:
1,17
